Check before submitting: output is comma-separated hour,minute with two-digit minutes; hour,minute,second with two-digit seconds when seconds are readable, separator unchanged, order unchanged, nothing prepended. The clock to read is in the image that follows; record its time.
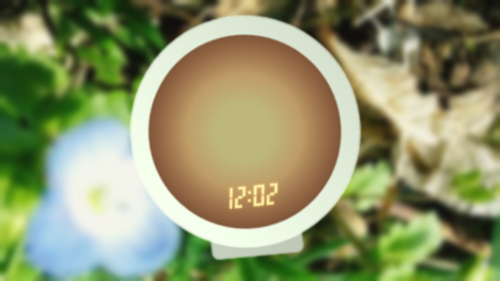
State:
12,02
